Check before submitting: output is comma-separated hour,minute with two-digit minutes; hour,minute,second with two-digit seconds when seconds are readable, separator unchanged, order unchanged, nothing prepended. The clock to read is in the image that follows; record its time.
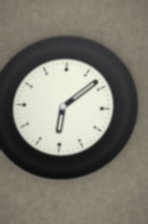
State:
6,08
